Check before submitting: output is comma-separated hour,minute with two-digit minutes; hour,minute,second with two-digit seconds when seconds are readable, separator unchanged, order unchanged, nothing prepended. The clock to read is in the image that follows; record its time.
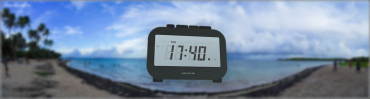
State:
17,40
